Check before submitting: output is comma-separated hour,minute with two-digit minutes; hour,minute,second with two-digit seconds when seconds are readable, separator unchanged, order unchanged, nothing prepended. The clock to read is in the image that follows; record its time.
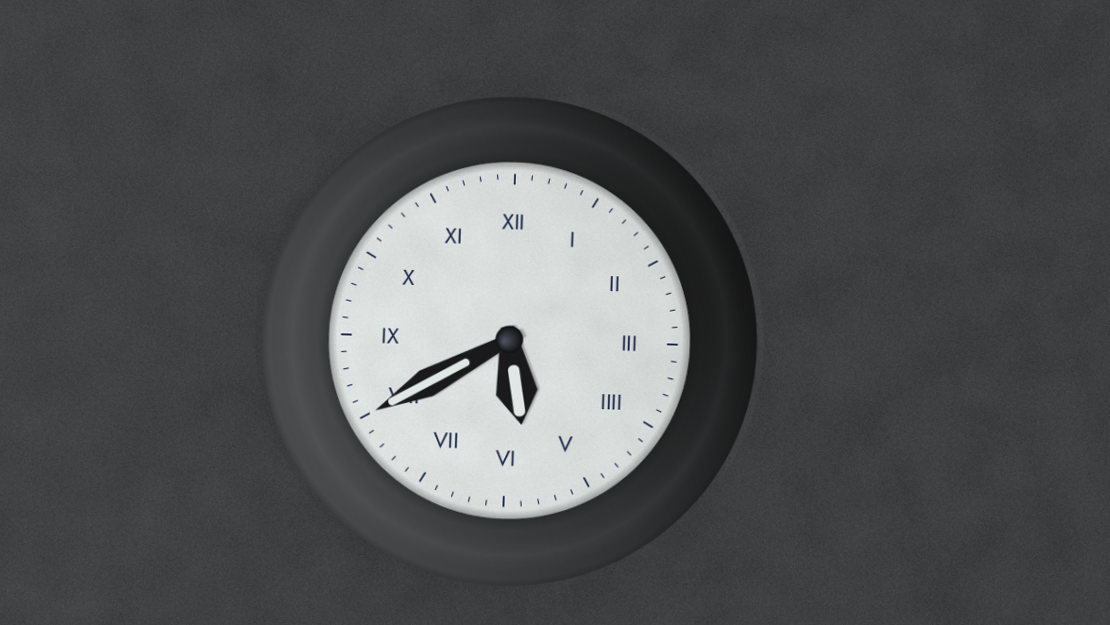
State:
5,40
